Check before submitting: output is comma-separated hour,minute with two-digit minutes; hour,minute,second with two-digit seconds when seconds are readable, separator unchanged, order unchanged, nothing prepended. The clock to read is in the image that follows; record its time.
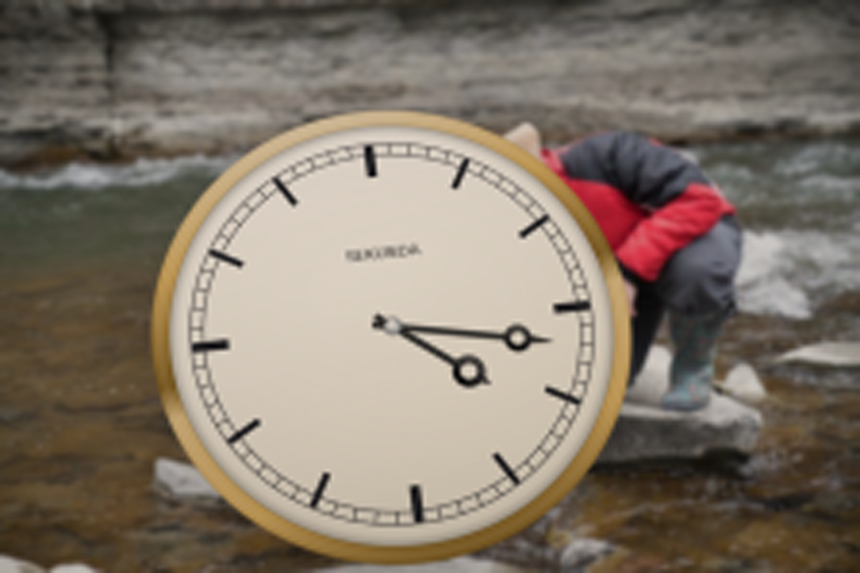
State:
4,17
